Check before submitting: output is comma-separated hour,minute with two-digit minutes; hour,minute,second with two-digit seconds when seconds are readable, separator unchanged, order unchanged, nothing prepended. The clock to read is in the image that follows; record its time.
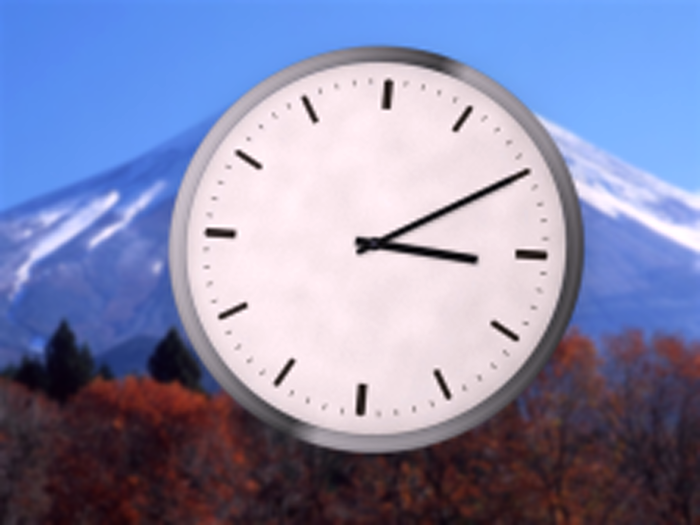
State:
3,10
